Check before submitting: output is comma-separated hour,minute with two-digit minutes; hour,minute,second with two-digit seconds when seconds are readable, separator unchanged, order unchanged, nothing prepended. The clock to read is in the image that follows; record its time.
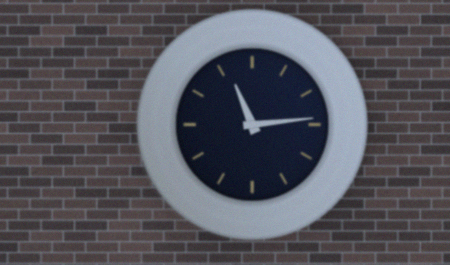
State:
11,14
